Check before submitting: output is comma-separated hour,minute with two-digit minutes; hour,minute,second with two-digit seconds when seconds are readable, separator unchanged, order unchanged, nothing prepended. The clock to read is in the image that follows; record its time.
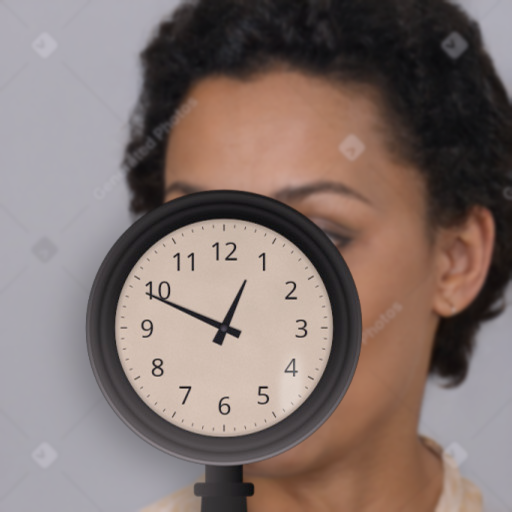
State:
12,49
